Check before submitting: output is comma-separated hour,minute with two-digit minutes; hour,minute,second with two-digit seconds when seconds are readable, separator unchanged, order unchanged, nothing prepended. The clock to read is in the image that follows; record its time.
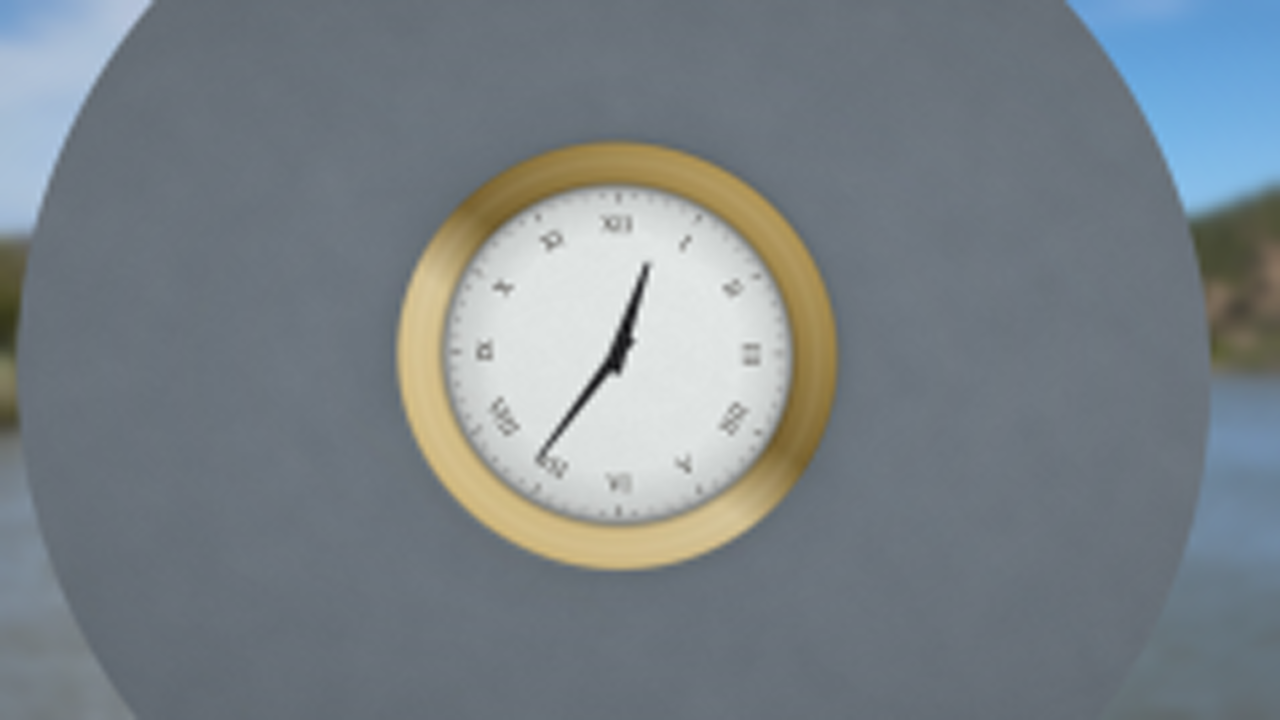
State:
12,36
